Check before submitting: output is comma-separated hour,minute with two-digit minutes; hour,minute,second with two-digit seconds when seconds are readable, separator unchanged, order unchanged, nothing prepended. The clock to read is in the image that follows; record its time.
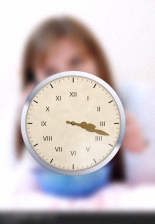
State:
3,18
